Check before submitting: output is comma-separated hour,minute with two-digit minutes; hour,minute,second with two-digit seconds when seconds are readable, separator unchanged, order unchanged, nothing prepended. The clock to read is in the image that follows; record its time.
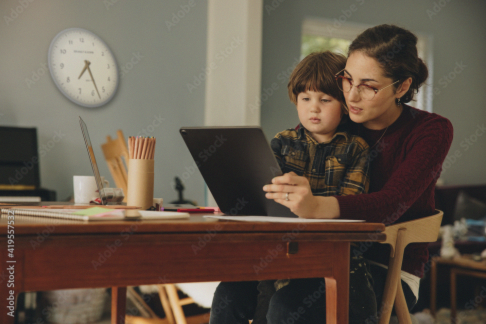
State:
7,28
